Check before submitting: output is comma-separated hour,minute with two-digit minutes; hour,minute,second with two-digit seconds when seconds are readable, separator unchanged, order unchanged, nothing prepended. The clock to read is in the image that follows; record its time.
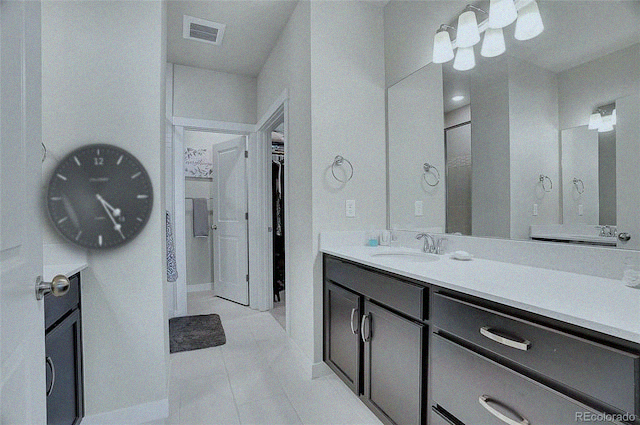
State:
4,25
